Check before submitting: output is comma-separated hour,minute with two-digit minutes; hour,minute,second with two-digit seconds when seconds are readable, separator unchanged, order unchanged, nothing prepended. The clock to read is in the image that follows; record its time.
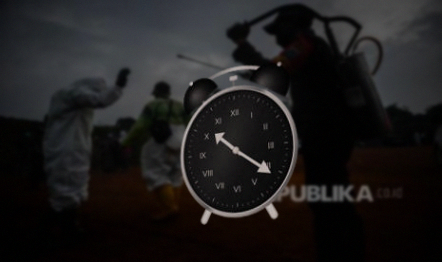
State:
10,21
